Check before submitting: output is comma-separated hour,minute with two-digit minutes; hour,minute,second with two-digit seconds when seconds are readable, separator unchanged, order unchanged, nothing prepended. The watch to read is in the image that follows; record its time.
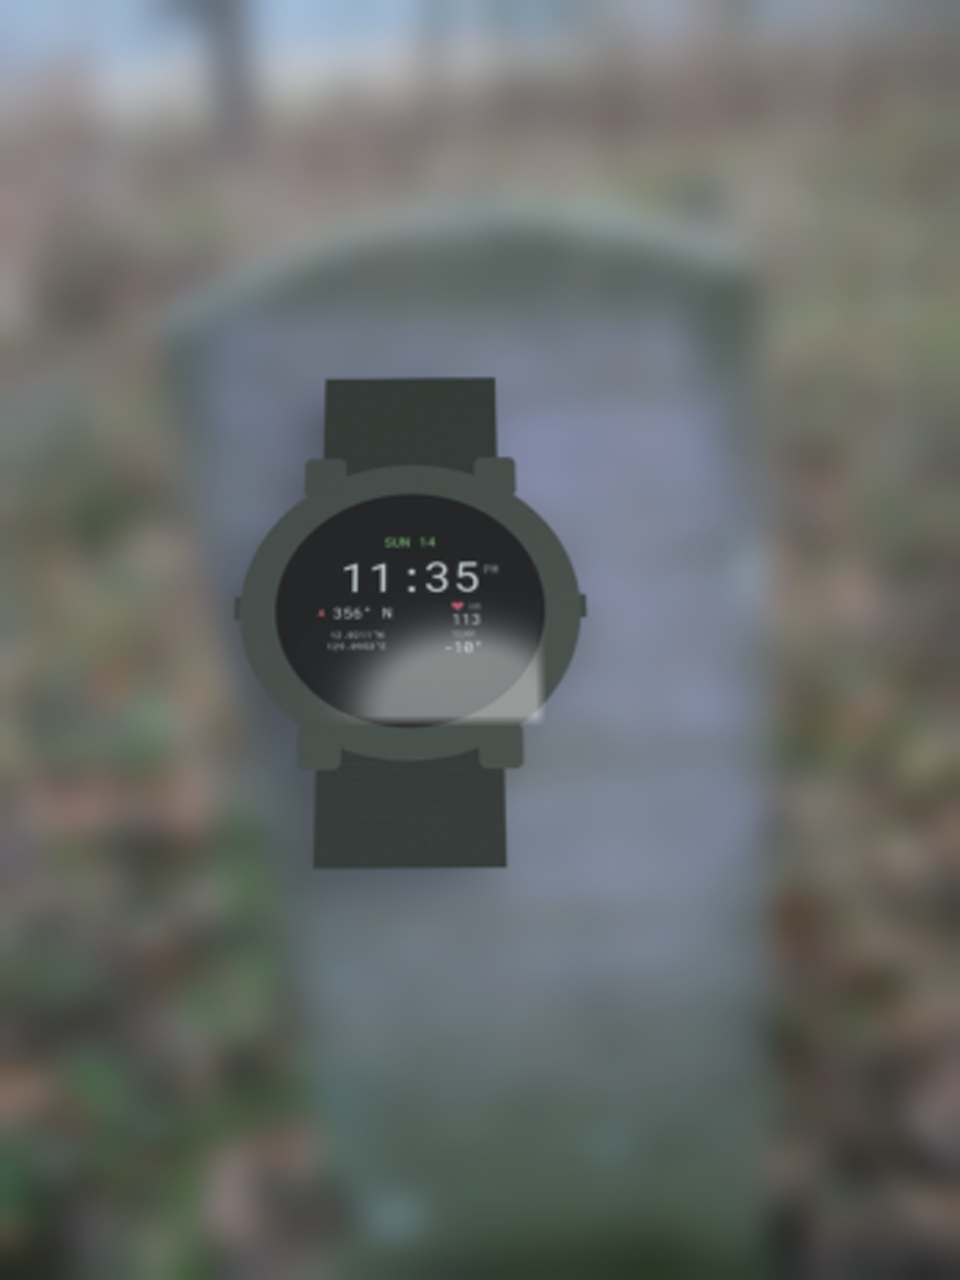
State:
11,35
